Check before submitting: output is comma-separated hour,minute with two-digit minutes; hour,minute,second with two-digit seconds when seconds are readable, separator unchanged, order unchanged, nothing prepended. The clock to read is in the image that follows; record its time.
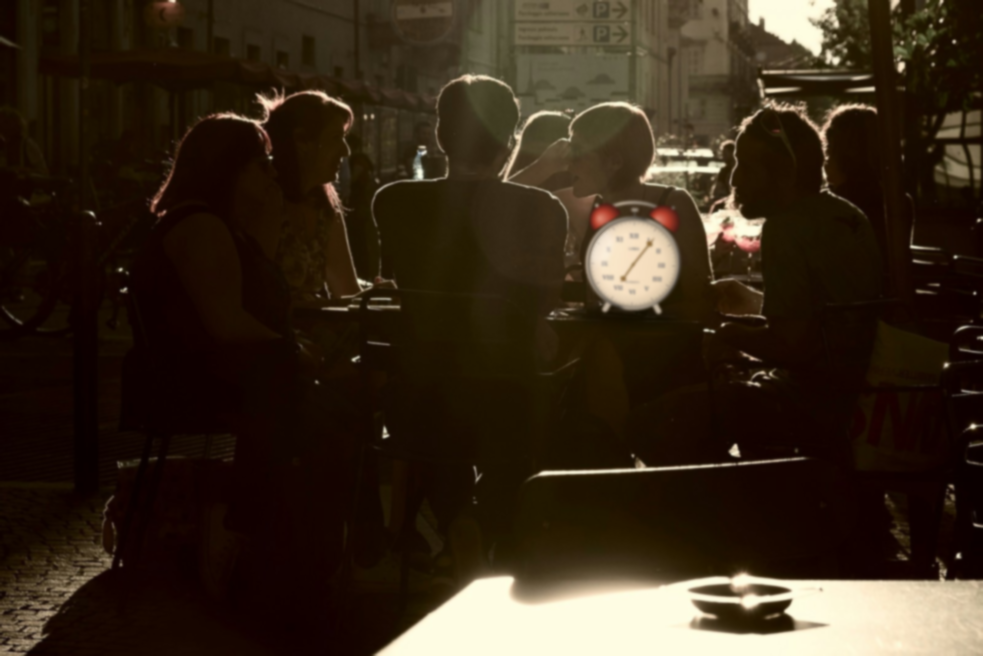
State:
7,06
